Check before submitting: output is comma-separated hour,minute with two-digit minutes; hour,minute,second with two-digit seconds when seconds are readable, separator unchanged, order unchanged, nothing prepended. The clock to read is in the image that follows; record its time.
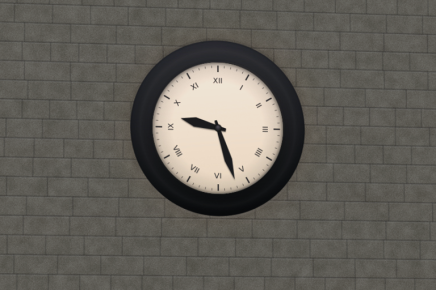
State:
9,27
